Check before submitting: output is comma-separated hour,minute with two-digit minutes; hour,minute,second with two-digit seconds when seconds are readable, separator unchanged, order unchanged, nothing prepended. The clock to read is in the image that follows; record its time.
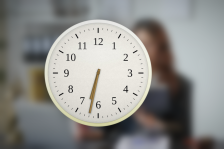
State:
6,32
